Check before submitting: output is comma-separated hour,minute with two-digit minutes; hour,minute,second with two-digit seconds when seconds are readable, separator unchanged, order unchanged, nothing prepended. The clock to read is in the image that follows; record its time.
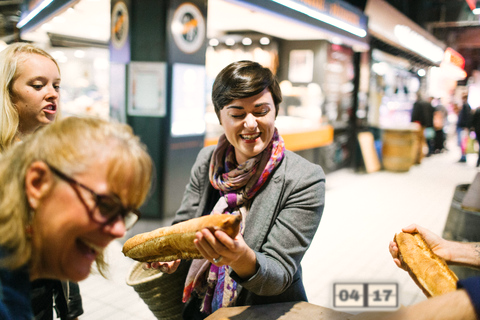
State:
4,17
